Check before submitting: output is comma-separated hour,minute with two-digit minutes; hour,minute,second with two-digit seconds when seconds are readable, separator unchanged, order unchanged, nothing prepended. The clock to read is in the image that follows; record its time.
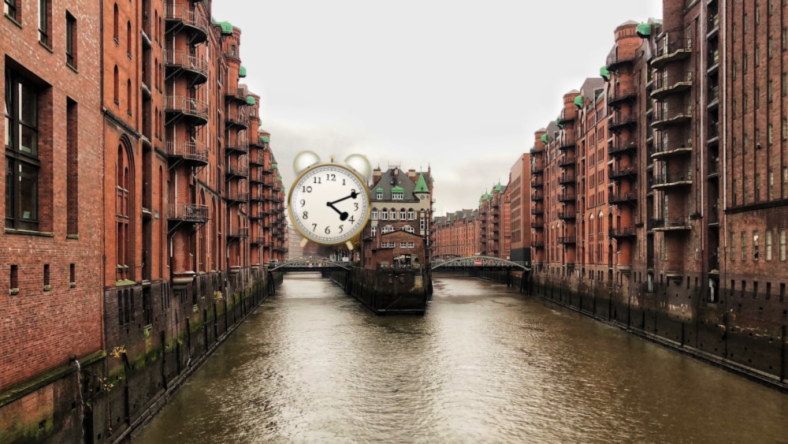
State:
4,11
